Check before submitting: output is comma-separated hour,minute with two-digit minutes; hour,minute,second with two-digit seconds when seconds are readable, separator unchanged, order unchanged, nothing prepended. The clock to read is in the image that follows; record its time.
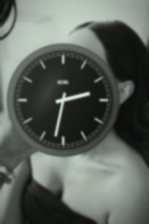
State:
2,32
